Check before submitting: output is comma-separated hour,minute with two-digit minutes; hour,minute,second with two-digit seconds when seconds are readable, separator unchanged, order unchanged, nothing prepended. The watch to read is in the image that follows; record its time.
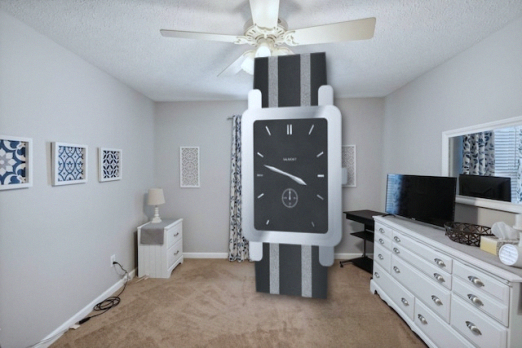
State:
3,48
